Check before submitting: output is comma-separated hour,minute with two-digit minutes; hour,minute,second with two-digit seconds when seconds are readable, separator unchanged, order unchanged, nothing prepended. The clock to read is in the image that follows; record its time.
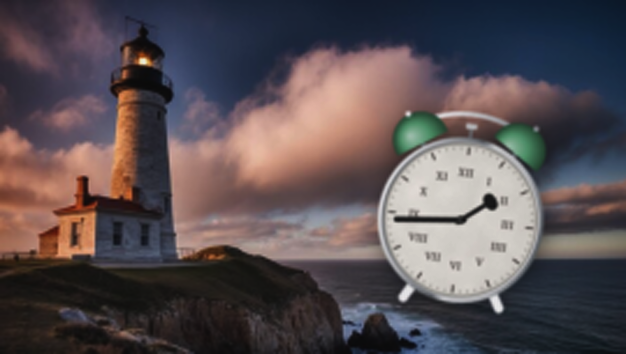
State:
1,44
